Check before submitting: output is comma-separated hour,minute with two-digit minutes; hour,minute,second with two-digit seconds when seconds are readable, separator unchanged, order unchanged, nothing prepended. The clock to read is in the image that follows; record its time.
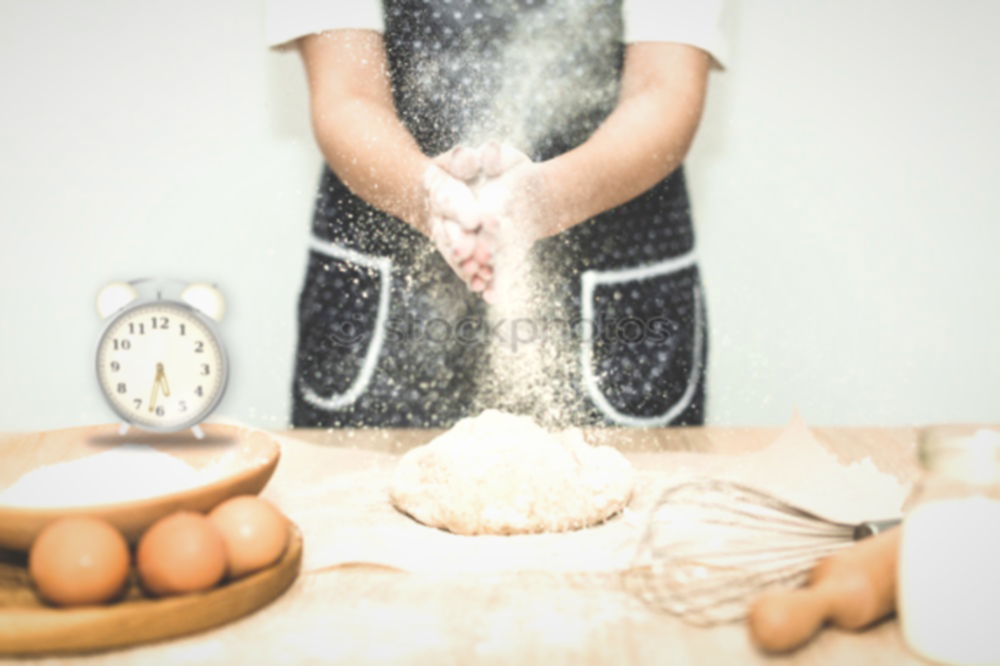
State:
5,32
